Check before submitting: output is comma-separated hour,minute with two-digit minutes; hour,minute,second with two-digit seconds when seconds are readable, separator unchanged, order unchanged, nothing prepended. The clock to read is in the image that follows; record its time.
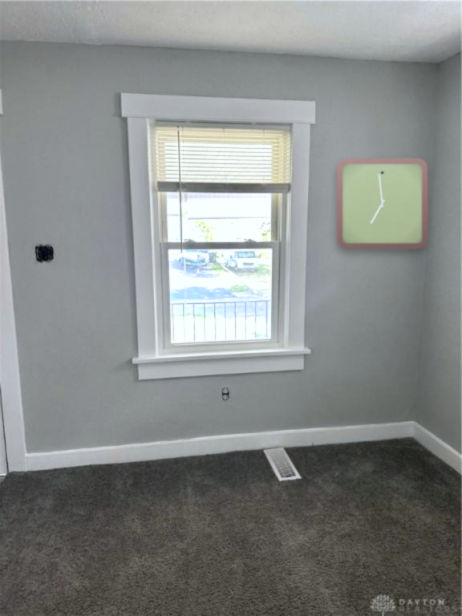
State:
6,59
